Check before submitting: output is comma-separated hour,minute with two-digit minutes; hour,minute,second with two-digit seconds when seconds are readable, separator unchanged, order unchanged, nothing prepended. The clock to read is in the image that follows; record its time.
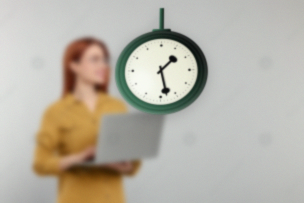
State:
1,28
